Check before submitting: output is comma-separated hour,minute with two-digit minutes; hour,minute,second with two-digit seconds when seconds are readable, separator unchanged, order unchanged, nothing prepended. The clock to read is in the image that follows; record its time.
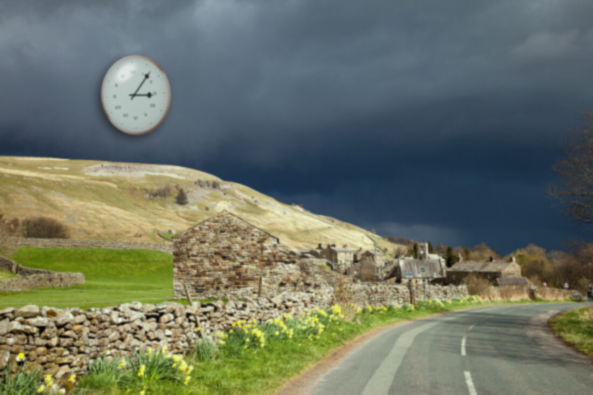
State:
3,07
